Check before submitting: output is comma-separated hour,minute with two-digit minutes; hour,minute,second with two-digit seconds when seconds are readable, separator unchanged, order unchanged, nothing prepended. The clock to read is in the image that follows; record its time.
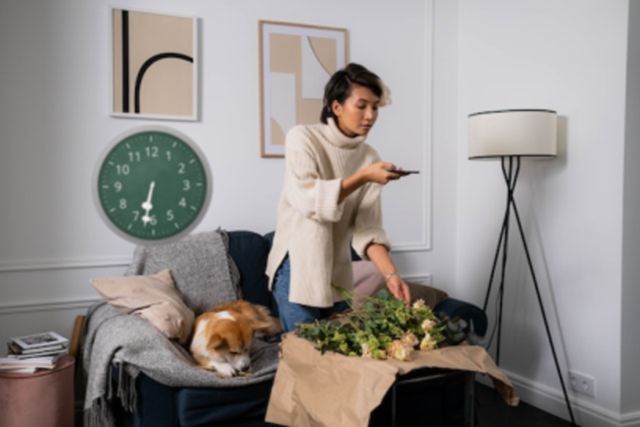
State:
6,32
